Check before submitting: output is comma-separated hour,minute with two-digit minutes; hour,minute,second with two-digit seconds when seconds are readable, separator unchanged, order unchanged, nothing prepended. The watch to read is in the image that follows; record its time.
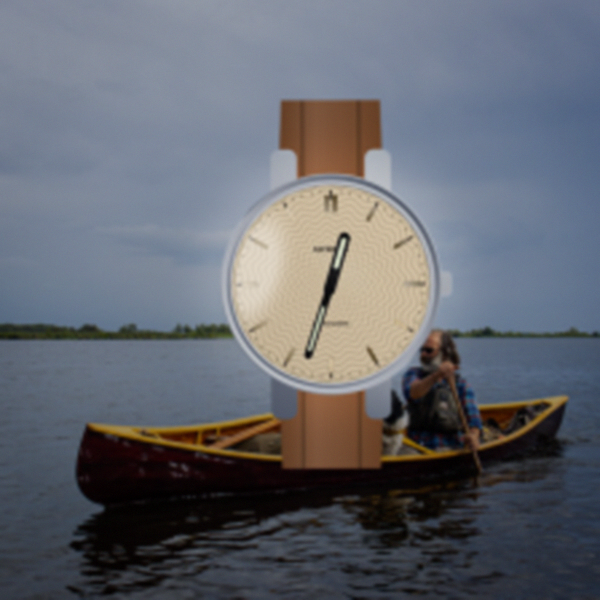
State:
12,33
